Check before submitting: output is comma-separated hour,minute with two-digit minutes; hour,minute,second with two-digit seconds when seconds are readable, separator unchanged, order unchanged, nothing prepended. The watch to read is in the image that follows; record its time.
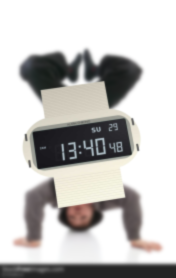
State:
13,40,48
